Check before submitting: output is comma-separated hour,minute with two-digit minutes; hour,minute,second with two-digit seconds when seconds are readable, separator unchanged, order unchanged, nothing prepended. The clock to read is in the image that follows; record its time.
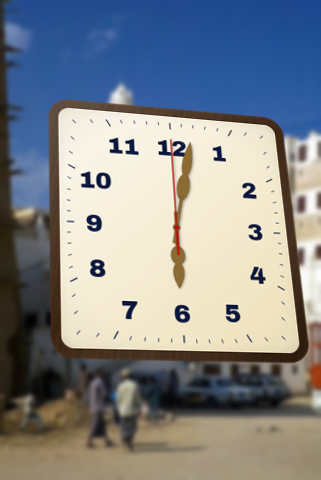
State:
6,02,00
